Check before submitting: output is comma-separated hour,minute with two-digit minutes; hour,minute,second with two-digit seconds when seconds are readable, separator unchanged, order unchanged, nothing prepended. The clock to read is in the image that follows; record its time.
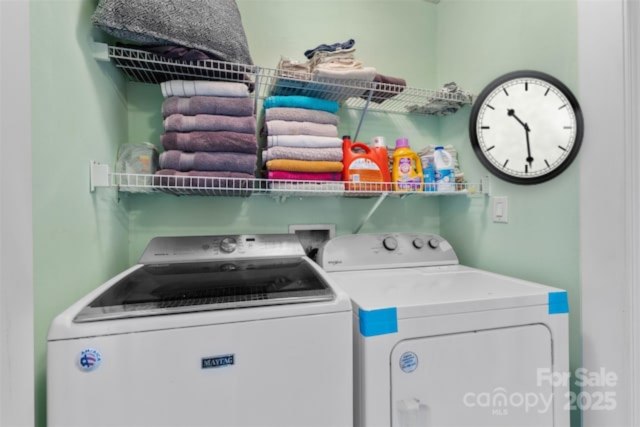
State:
10,29
